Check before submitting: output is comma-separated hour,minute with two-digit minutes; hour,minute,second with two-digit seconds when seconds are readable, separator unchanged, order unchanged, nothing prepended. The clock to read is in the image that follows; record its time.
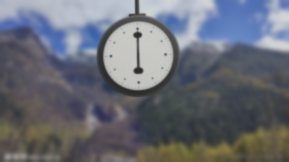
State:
6,00
